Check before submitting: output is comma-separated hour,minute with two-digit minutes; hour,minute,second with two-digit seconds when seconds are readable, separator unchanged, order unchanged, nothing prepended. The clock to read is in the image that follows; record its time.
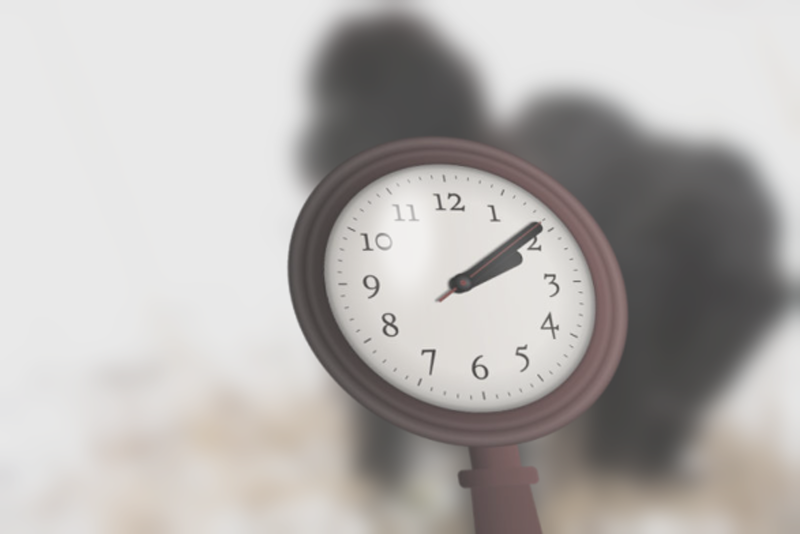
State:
2,09,09
